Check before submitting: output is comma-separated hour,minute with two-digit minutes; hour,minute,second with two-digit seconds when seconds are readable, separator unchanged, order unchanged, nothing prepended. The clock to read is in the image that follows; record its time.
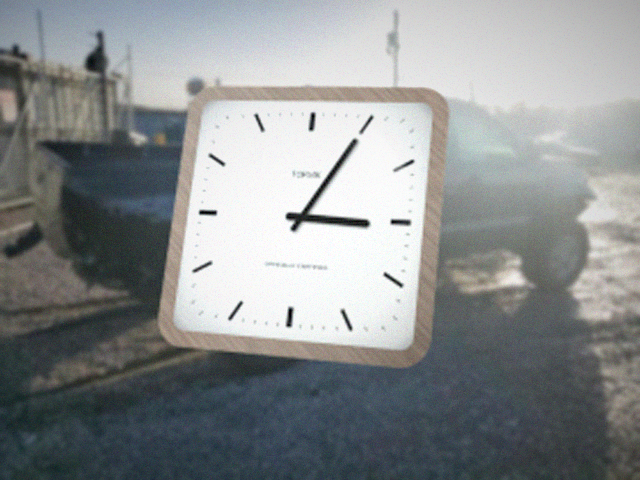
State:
3,05
